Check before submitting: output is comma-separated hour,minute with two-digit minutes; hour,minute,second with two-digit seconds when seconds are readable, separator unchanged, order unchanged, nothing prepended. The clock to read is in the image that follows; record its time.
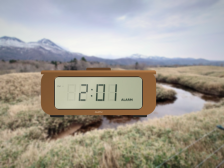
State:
2,01
